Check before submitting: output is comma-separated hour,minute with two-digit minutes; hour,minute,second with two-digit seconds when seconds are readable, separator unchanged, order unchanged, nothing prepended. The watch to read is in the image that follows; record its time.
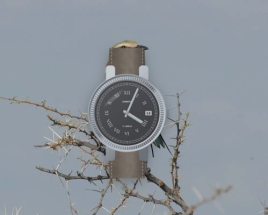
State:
4,04
